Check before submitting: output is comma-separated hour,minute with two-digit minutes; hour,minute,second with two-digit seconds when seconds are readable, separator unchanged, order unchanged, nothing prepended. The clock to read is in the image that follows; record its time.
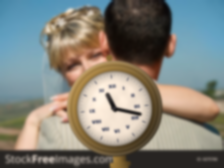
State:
11,18
